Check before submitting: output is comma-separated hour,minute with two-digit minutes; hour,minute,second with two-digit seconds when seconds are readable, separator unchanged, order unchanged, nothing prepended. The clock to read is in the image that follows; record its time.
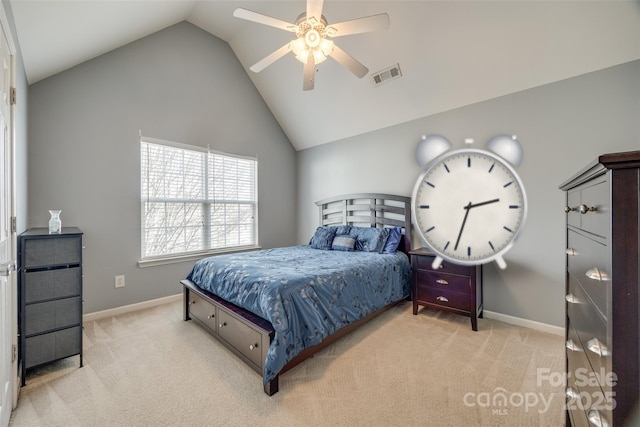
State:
2,33
